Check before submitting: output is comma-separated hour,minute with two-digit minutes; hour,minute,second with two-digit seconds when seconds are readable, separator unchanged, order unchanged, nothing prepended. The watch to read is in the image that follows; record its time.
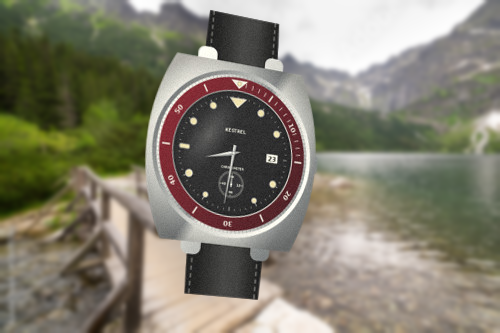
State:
8,31
